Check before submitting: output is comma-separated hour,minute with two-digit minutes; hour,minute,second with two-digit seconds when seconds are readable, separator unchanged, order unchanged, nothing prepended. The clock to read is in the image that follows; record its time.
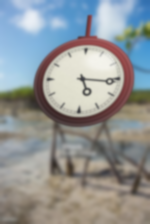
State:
5,16
